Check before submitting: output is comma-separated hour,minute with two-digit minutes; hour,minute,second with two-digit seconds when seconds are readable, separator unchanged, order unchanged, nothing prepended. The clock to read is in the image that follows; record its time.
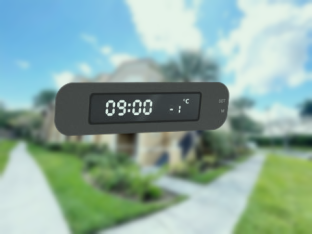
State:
9,00
